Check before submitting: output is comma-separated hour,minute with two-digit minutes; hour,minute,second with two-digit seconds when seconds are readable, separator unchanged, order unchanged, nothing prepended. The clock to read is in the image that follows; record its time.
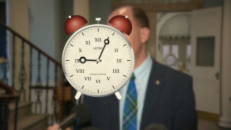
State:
9,04
